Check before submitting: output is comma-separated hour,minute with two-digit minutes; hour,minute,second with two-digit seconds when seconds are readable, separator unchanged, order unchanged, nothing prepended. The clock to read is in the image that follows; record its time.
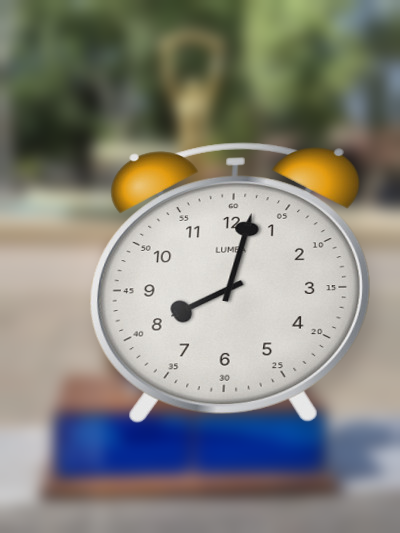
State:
8,02
